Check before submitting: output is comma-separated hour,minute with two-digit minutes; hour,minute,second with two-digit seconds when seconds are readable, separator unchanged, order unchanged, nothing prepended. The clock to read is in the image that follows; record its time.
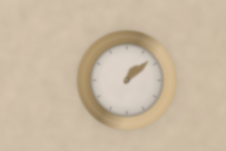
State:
1,08
